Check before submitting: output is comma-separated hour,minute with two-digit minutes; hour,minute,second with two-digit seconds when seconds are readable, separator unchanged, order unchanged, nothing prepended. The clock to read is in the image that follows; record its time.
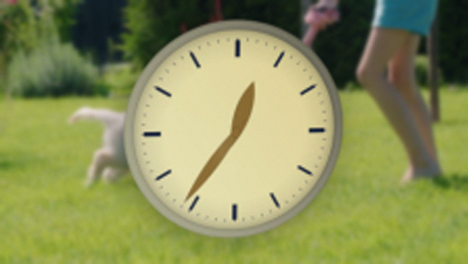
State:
12,36
